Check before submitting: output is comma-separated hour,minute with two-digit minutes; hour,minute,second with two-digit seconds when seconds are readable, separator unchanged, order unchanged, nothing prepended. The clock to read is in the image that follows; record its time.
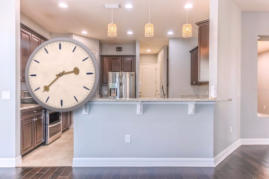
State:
2,38
